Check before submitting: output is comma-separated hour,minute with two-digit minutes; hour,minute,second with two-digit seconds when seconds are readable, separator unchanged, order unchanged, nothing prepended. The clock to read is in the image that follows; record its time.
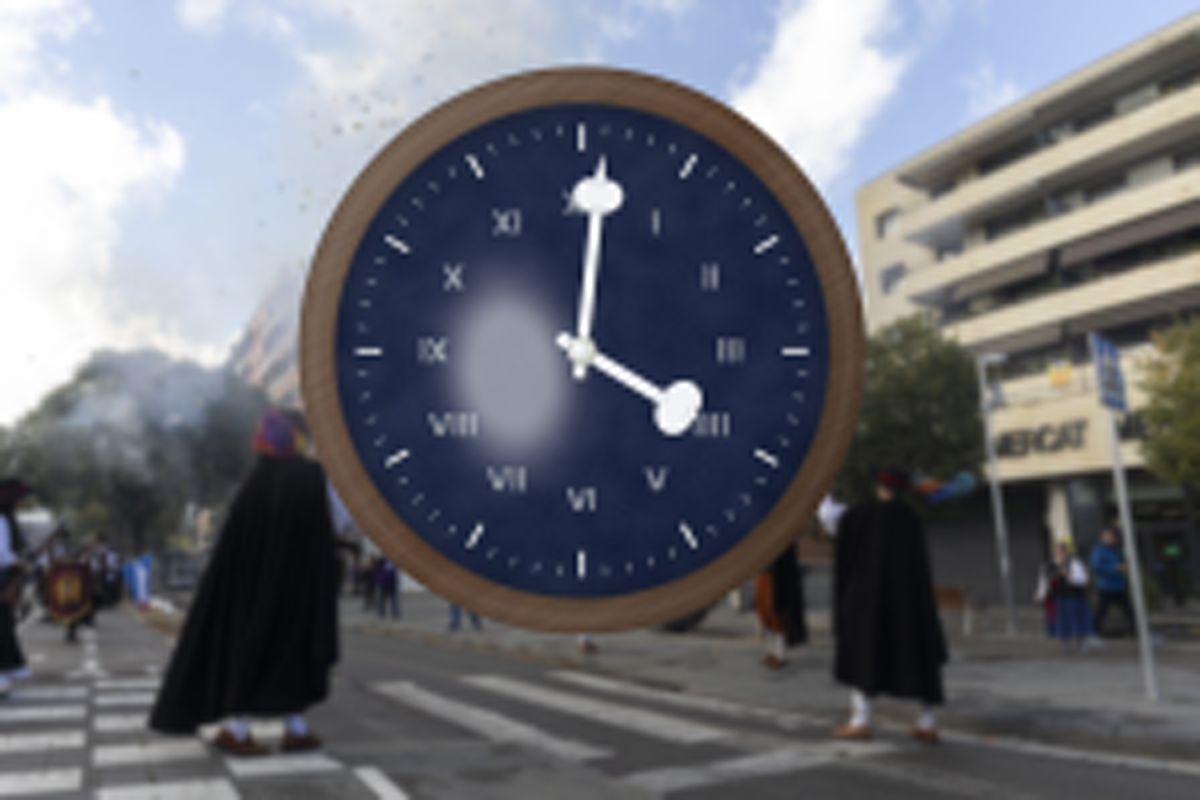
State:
4,01
